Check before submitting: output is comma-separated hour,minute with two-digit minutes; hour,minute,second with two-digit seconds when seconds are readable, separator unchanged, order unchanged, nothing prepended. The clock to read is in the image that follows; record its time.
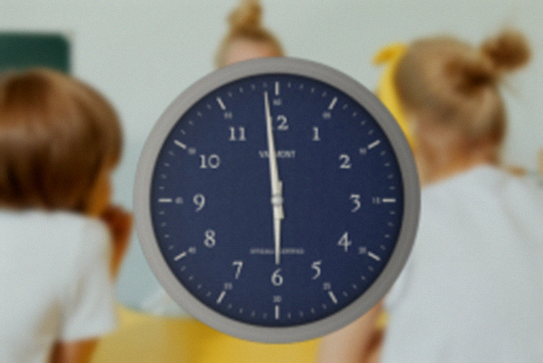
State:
5,59
